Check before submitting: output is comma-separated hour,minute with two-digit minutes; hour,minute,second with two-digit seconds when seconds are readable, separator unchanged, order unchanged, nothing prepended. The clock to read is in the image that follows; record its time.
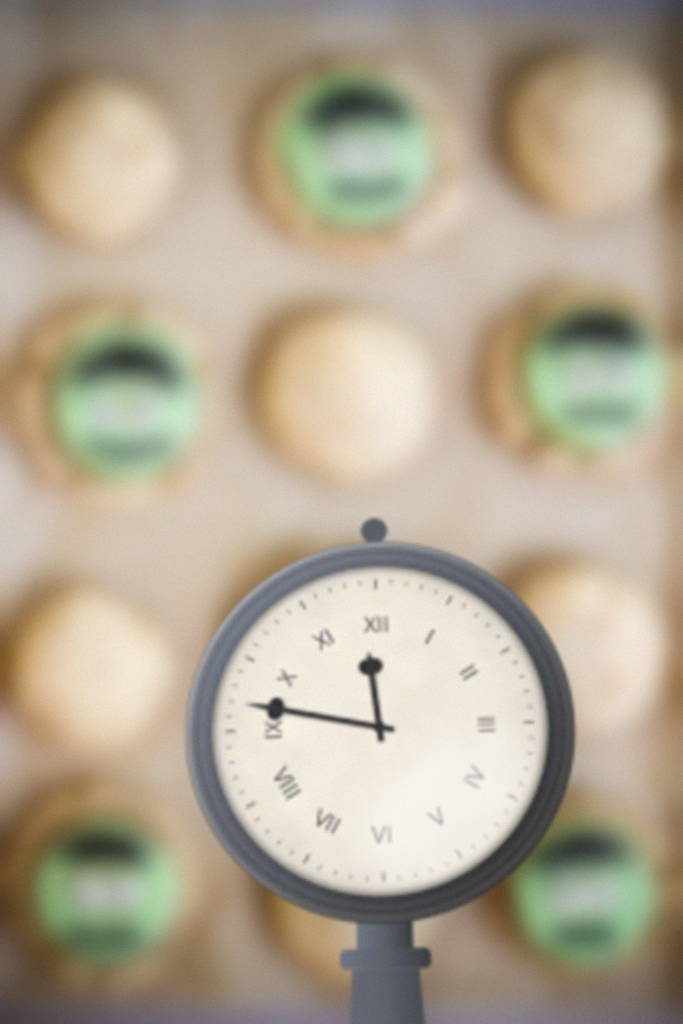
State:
11,47
